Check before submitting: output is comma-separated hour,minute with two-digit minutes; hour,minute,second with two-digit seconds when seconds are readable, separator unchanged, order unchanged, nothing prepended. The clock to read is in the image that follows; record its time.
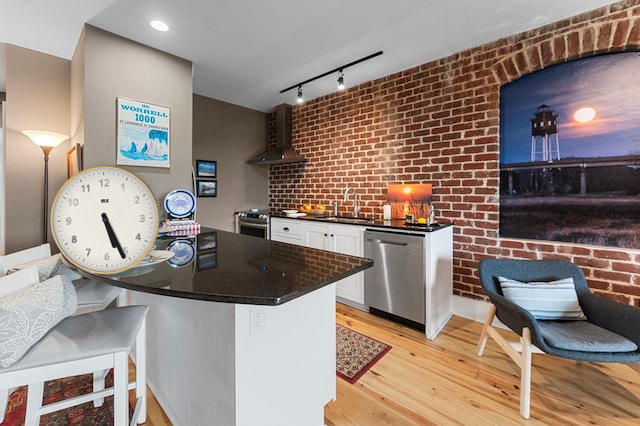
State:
5,26
